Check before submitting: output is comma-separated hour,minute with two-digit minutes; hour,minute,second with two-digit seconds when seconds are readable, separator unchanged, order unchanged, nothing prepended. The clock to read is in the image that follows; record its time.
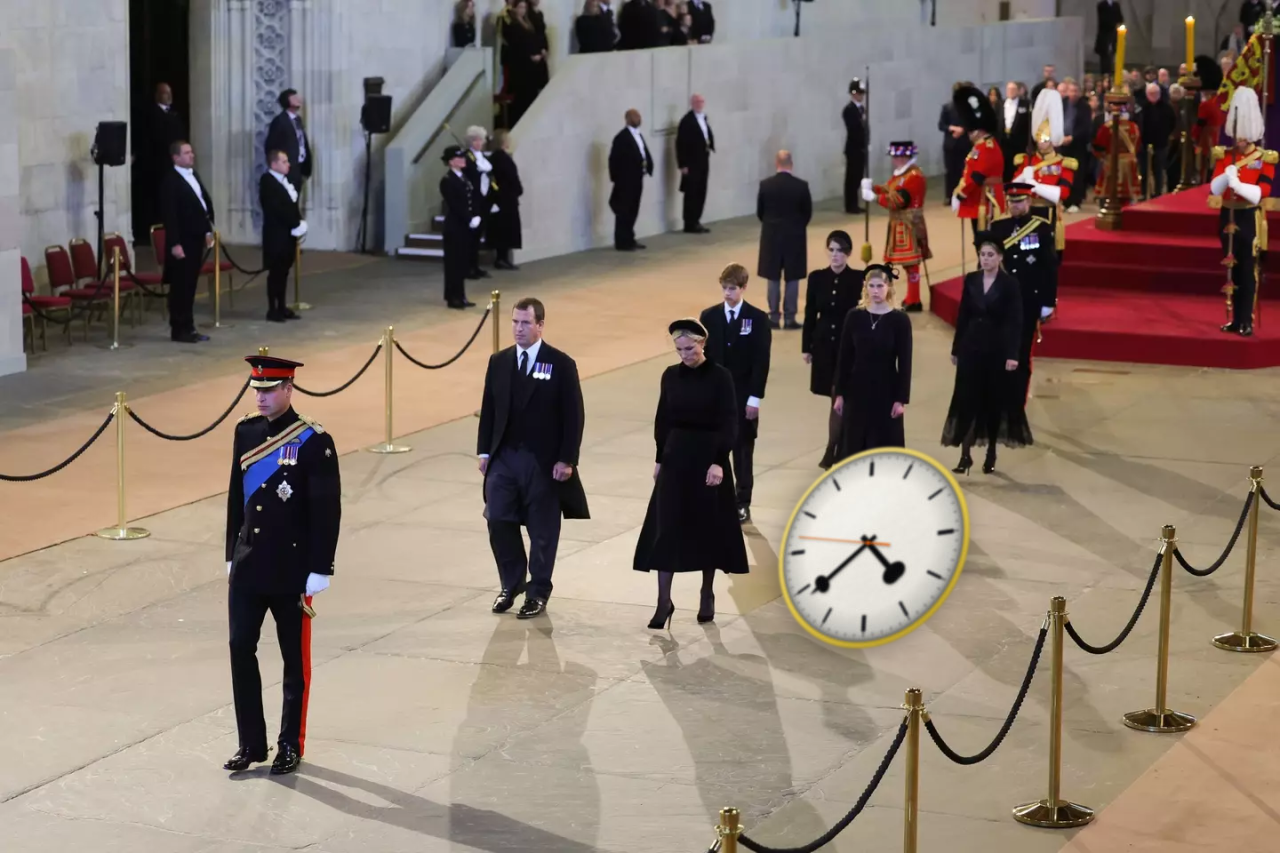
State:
4,38,47
